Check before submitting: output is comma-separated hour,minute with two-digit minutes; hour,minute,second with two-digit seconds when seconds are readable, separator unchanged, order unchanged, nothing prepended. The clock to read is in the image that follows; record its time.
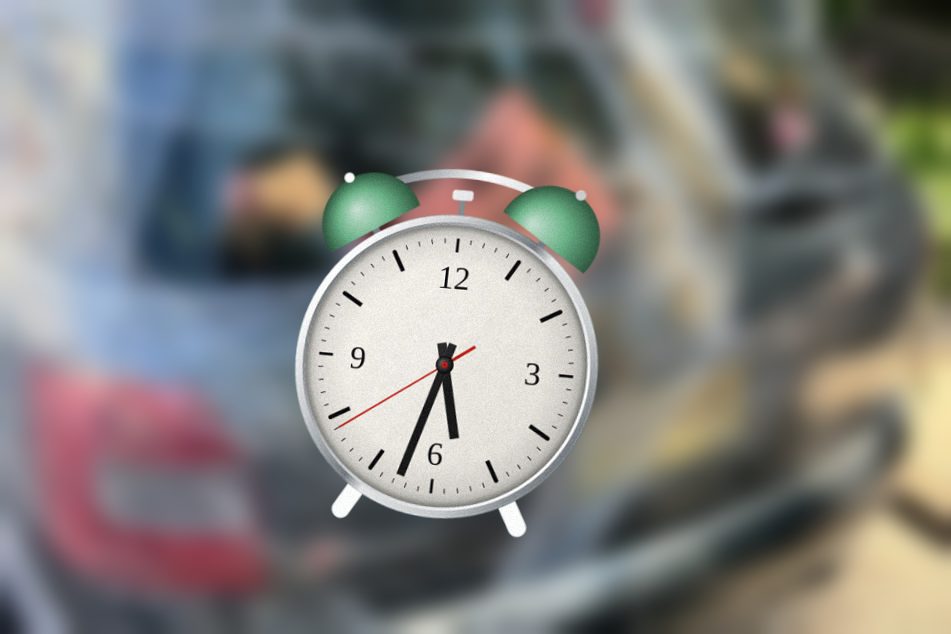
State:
5,32,39
